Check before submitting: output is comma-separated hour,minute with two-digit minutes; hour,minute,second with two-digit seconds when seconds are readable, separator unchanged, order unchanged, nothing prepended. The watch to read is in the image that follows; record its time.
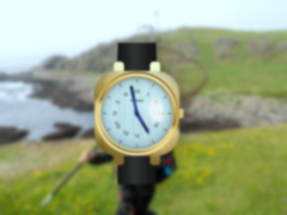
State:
4,58
